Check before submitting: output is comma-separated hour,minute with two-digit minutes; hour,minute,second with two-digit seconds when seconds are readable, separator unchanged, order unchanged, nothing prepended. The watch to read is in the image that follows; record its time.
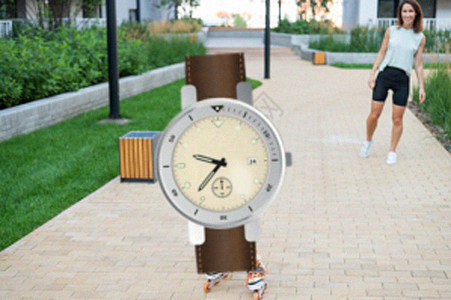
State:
9,37
